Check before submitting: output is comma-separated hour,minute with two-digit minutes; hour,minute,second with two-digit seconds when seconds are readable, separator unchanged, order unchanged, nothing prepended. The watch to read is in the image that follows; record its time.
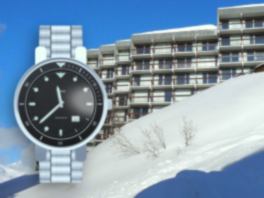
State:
11,38
